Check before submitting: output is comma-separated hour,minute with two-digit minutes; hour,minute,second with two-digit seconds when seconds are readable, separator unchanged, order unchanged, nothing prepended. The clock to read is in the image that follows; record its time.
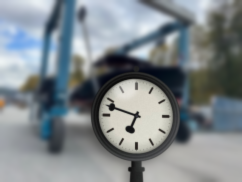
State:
6,48
